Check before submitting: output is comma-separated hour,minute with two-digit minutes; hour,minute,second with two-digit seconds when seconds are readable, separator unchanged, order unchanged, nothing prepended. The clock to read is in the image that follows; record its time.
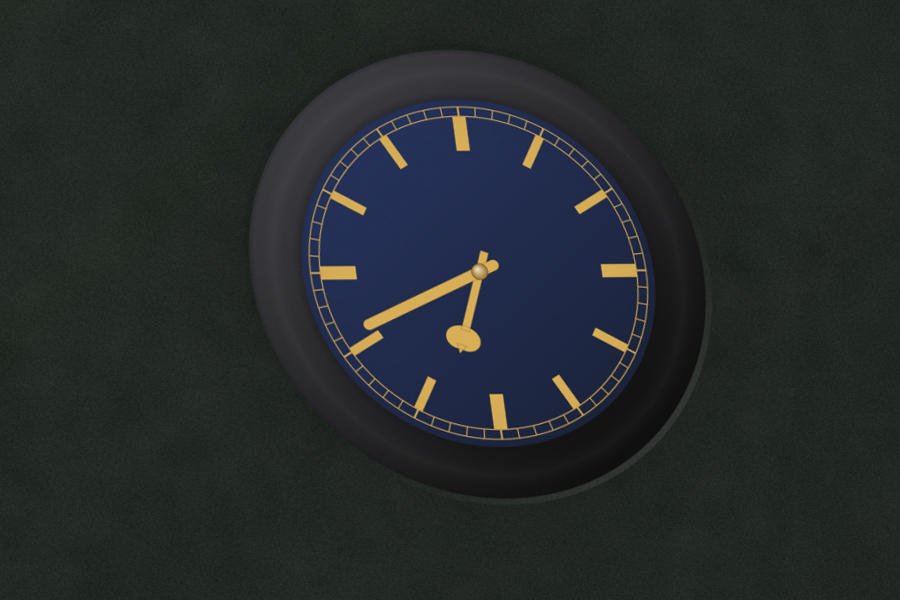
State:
6,41
